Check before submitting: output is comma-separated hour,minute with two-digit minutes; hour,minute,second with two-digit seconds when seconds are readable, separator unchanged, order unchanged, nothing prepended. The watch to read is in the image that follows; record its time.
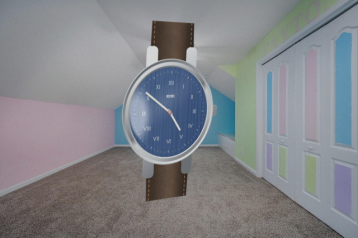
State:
4,51
